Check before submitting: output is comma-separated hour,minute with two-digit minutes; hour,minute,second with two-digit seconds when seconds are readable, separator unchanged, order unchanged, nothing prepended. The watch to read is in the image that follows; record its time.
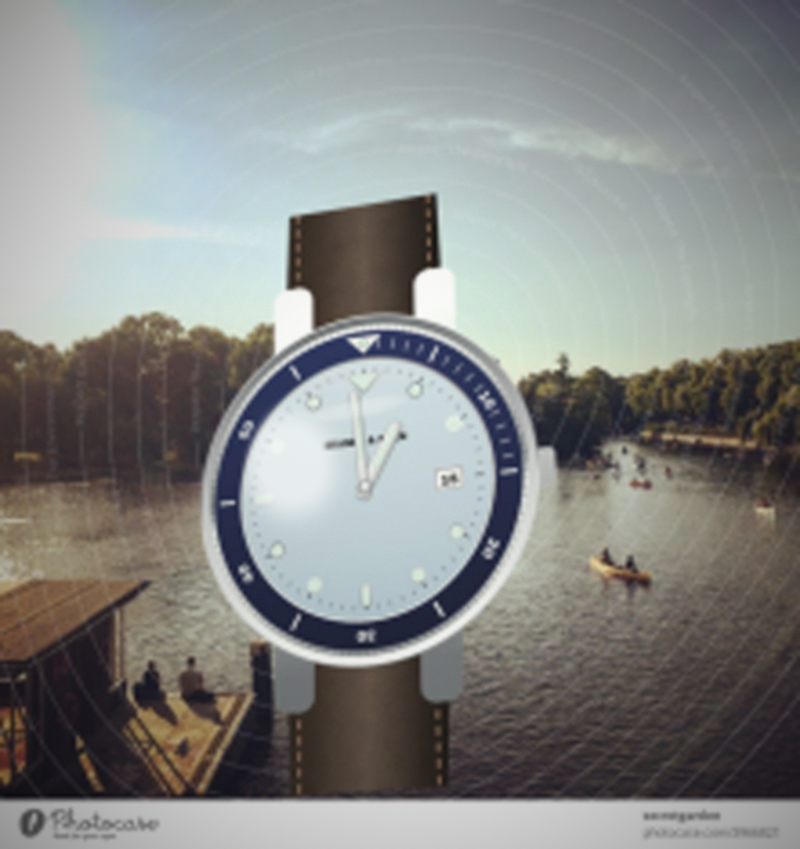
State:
12,59
